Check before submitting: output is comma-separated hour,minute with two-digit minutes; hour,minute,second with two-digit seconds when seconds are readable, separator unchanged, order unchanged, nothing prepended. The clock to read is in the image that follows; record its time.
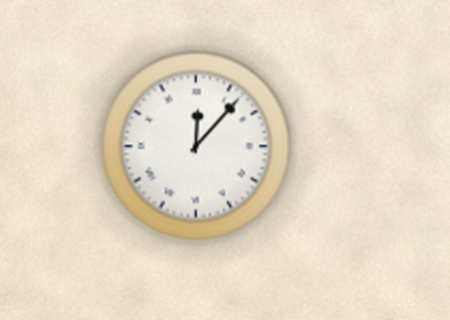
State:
12,07
